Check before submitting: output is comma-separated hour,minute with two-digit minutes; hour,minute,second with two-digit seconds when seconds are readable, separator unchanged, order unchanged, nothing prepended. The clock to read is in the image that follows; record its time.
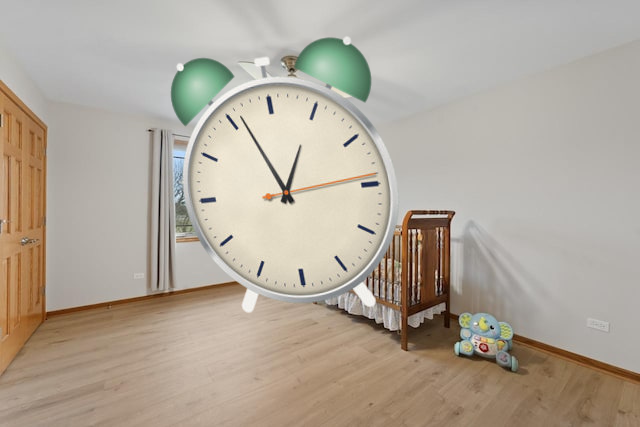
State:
12,56,14
